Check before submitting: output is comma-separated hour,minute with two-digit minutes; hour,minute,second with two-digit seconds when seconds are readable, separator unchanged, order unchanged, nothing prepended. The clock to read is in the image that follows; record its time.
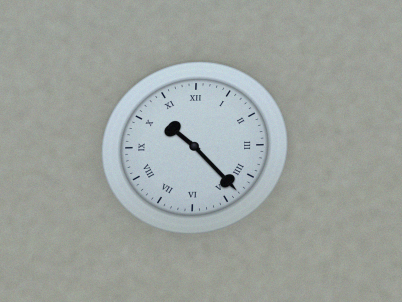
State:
10,23
